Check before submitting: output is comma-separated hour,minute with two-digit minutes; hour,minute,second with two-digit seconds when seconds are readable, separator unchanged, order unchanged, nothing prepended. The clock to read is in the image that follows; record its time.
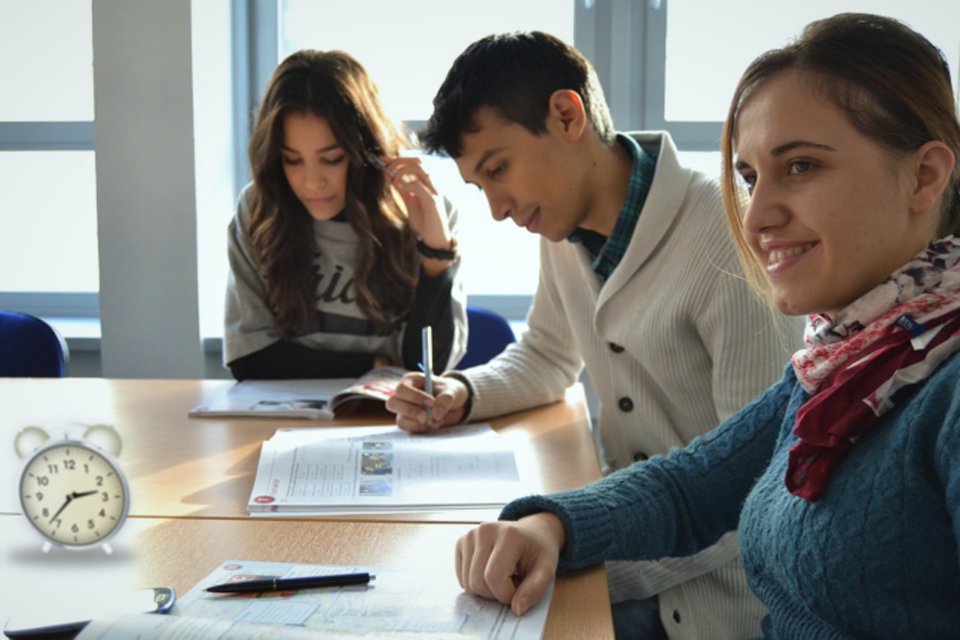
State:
2,37
